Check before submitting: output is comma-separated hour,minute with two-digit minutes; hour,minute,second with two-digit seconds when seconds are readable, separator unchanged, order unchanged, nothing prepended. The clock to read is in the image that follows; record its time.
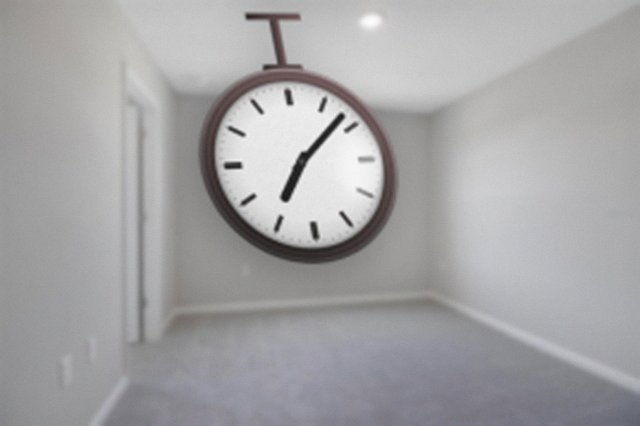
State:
7,08
